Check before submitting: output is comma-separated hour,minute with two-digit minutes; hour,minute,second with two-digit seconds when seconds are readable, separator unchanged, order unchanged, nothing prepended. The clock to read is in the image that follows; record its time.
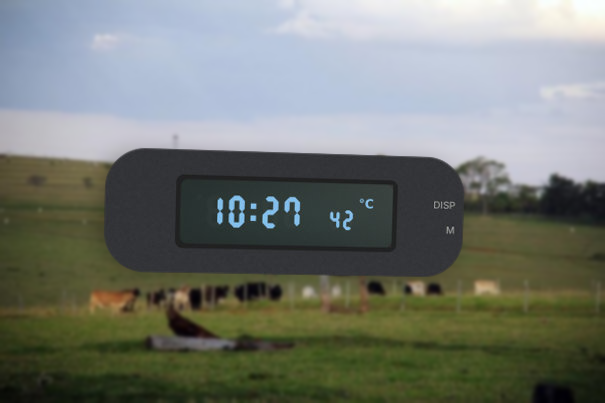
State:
10,27
